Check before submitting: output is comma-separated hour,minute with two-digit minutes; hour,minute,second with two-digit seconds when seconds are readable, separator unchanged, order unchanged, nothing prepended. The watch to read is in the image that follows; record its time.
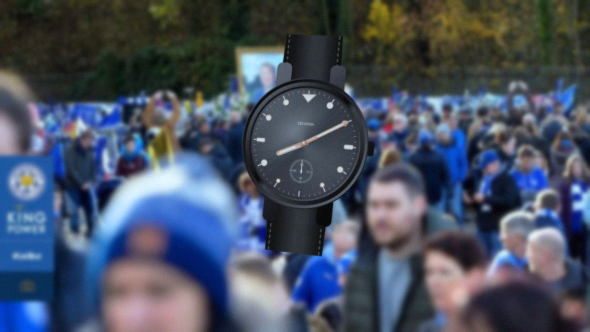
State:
8,10
